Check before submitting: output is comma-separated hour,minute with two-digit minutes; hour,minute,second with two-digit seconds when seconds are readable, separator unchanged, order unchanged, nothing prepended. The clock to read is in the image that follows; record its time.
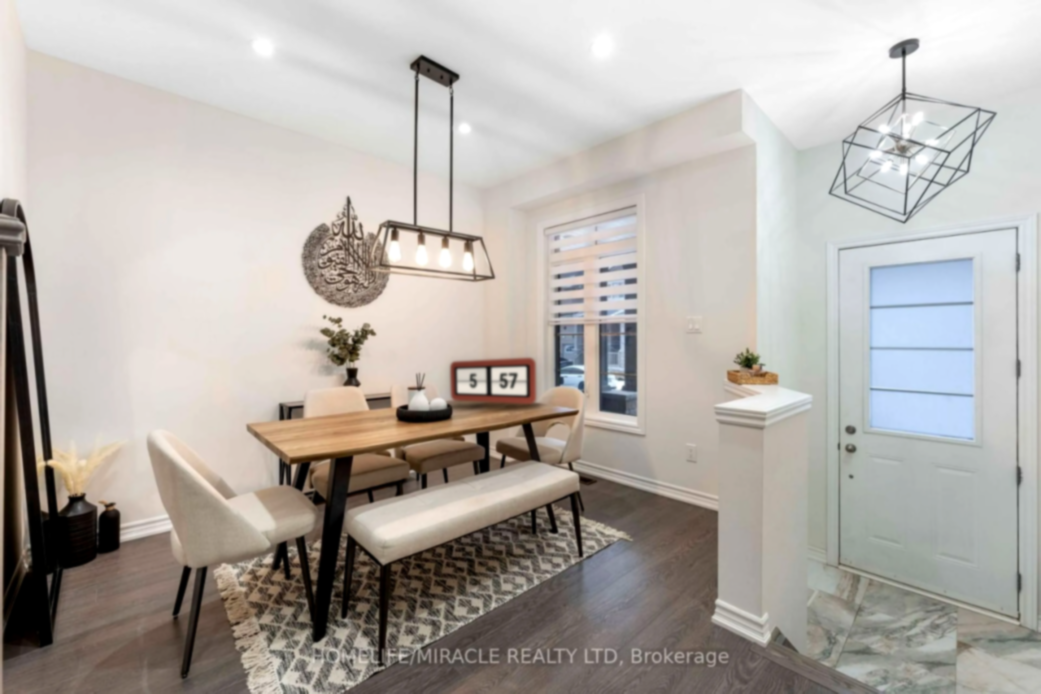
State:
5,57
